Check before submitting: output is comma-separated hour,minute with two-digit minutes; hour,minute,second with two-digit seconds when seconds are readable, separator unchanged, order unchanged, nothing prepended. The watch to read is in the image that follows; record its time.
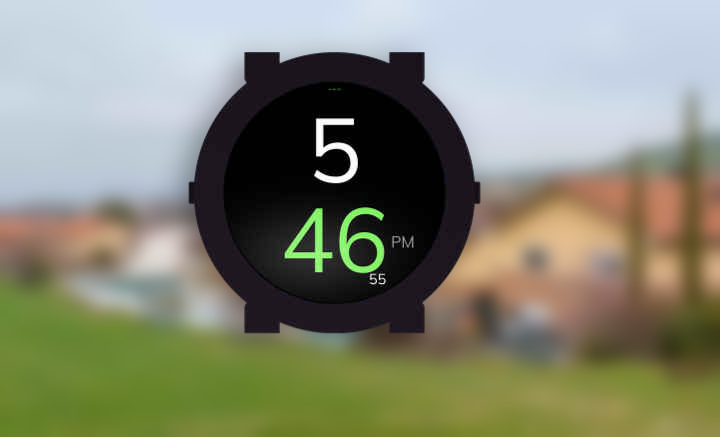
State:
5,46,55
